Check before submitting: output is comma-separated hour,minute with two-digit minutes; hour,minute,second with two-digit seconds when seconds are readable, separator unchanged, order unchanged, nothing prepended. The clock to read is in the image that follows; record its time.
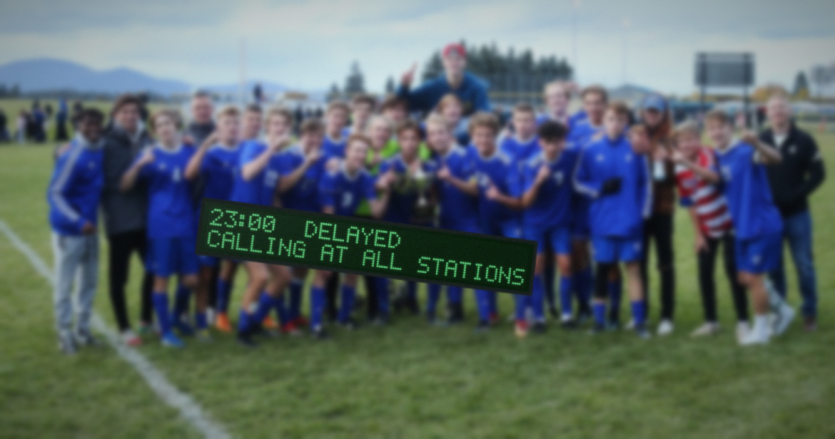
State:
23,00
